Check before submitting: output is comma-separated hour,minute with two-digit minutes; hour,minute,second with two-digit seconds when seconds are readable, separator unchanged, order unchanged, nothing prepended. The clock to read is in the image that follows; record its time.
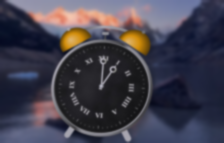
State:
1,00
